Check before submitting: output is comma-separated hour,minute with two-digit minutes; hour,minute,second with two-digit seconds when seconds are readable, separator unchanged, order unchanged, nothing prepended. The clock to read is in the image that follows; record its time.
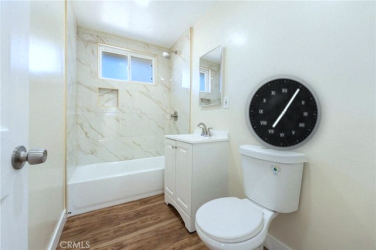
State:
7,05
